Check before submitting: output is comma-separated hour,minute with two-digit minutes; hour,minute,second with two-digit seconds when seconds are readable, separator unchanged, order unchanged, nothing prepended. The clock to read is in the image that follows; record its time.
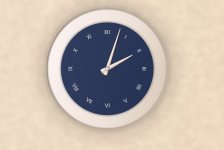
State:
2,03
